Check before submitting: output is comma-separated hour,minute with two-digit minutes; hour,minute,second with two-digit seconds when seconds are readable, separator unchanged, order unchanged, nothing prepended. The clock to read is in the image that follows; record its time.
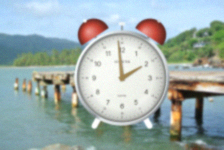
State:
1,59
